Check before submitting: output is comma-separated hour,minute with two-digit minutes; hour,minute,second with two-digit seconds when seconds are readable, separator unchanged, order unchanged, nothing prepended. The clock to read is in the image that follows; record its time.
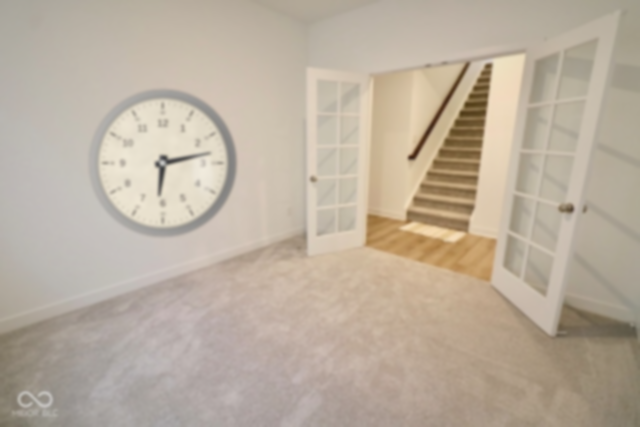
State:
6,13
